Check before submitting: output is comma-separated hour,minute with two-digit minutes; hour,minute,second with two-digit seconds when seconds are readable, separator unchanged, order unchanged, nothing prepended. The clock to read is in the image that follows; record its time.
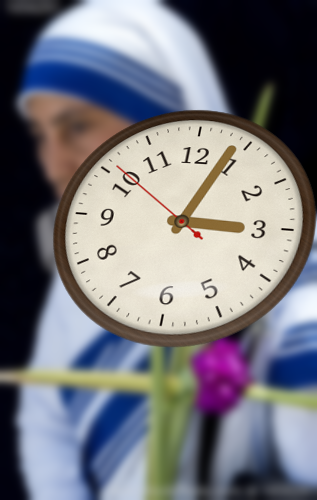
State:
3,03,51
